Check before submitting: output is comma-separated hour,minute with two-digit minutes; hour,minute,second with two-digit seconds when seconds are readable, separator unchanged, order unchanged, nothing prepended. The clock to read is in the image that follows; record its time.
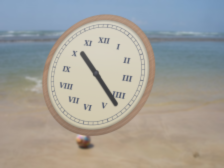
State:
10,22
